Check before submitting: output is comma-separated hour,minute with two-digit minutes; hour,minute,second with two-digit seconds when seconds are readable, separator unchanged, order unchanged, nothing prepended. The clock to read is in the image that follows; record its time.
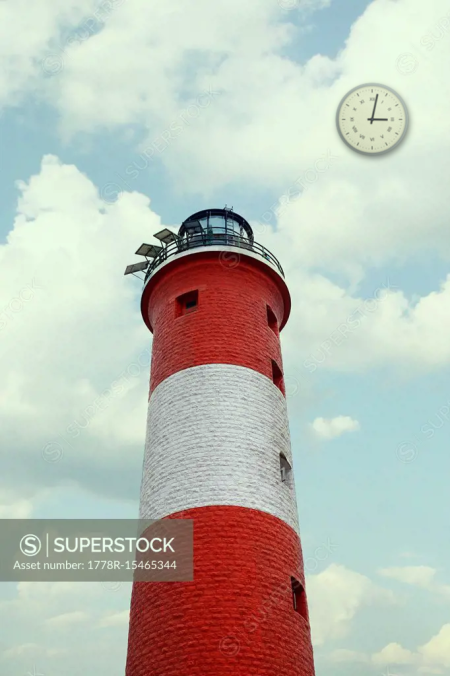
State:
3,02
